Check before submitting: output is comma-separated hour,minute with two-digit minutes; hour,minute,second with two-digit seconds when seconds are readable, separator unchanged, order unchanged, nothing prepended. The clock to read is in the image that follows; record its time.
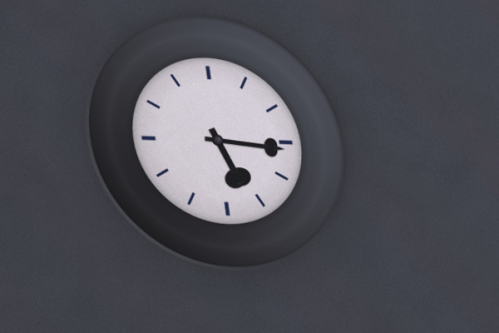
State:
5,16
